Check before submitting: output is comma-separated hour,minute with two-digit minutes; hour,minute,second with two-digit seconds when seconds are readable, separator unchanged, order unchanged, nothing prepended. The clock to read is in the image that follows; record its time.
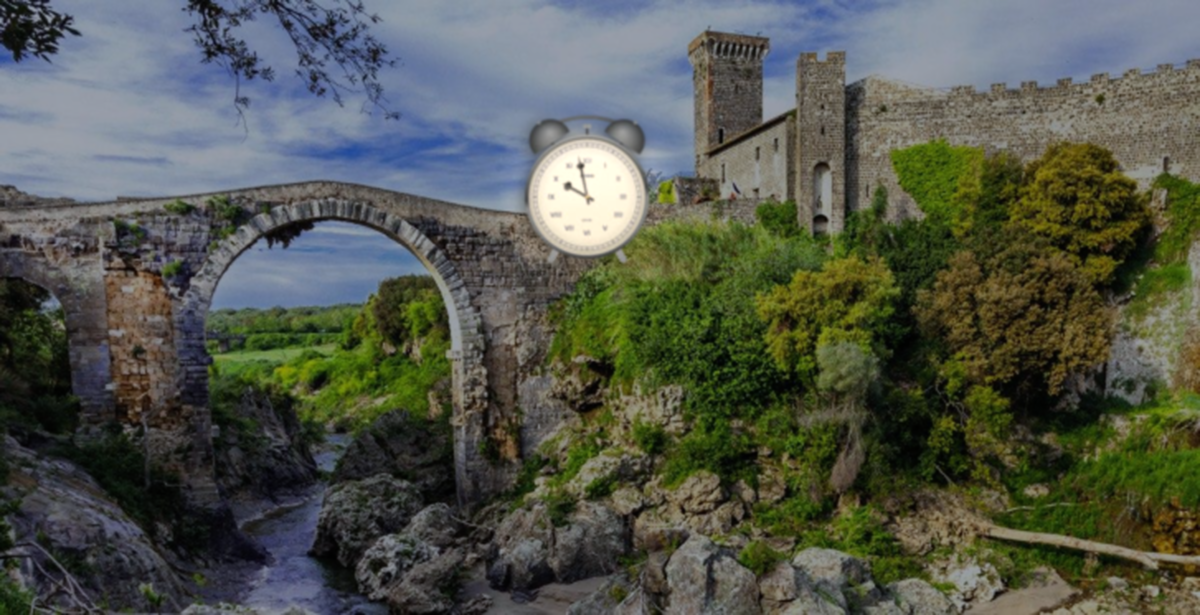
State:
9,58
